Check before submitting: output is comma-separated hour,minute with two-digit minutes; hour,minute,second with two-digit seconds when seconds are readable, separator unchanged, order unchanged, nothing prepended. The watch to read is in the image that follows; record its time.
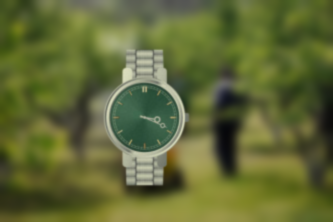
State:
3,19
